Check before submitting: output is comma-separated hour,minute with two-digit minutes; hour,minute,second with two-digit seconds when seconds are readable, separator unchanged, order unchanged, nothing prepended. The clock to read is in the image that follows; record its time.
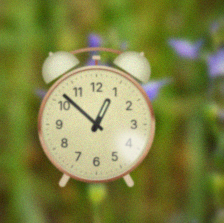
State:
12,52
